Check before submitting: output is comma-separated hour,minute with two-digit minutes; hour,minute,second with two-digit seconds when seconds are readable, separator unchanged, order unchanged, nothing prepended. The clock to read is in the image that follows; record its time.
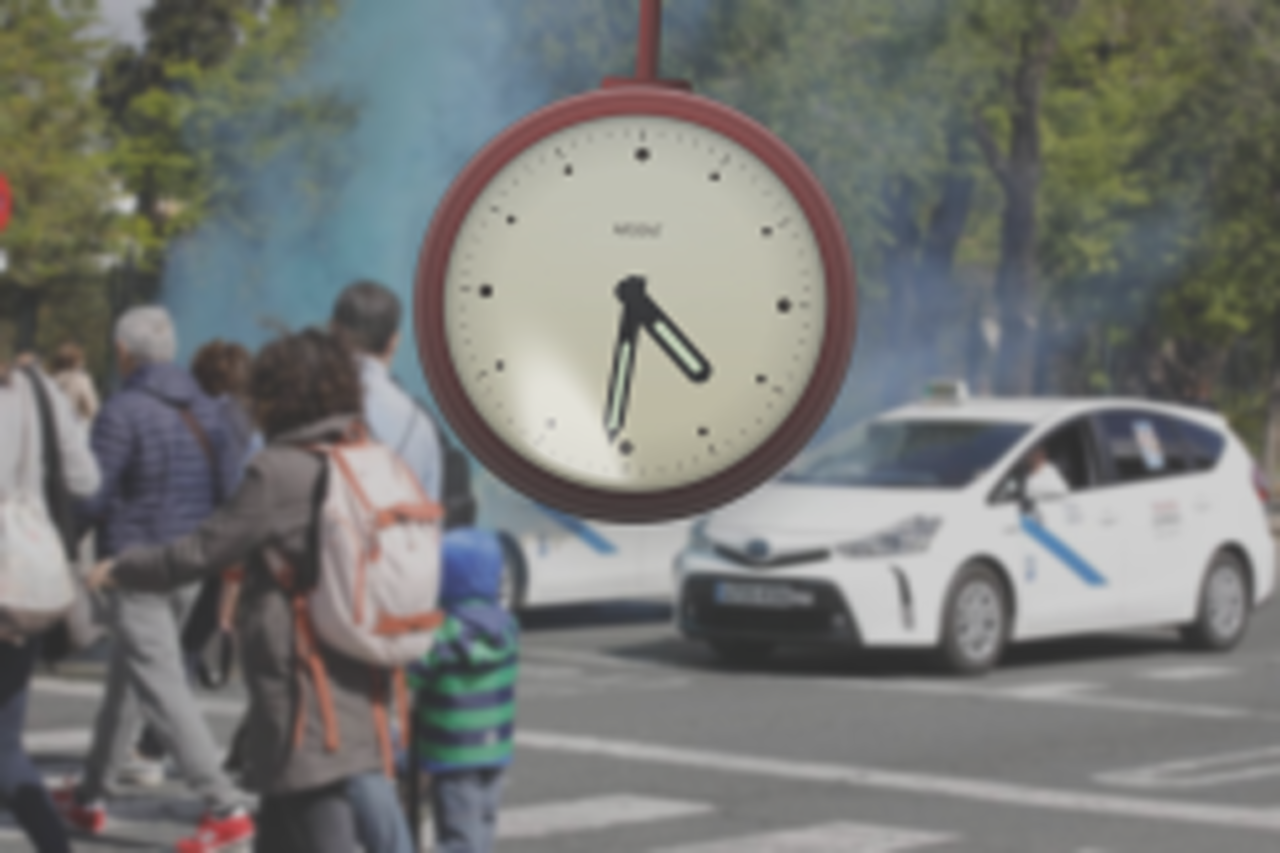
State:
4,31
